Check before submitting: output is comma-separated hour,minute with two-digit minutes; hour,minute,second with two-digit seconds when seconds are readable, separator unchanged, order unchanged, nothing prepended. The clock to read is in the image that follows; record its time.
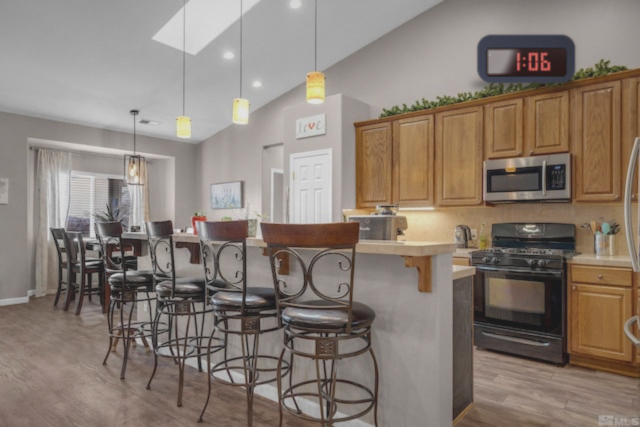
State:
1,06
